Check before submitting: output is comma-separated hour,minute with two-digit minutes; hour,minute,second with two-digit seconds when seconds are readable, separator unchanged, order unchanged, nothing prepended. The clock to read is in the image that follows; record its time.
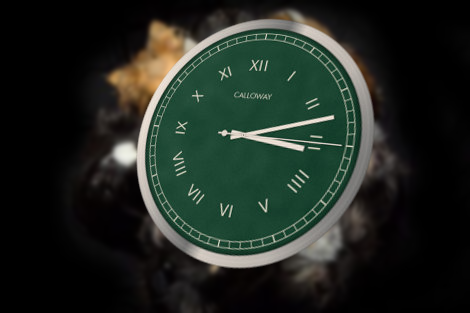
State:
3,12,15
